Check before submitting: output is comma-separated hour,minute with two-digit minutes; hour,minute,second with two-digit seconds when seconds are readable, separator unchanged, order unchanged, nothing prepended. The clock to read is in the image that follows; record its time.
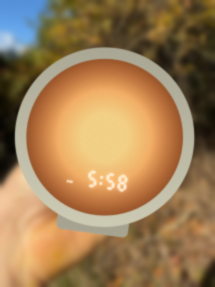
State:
5,58
